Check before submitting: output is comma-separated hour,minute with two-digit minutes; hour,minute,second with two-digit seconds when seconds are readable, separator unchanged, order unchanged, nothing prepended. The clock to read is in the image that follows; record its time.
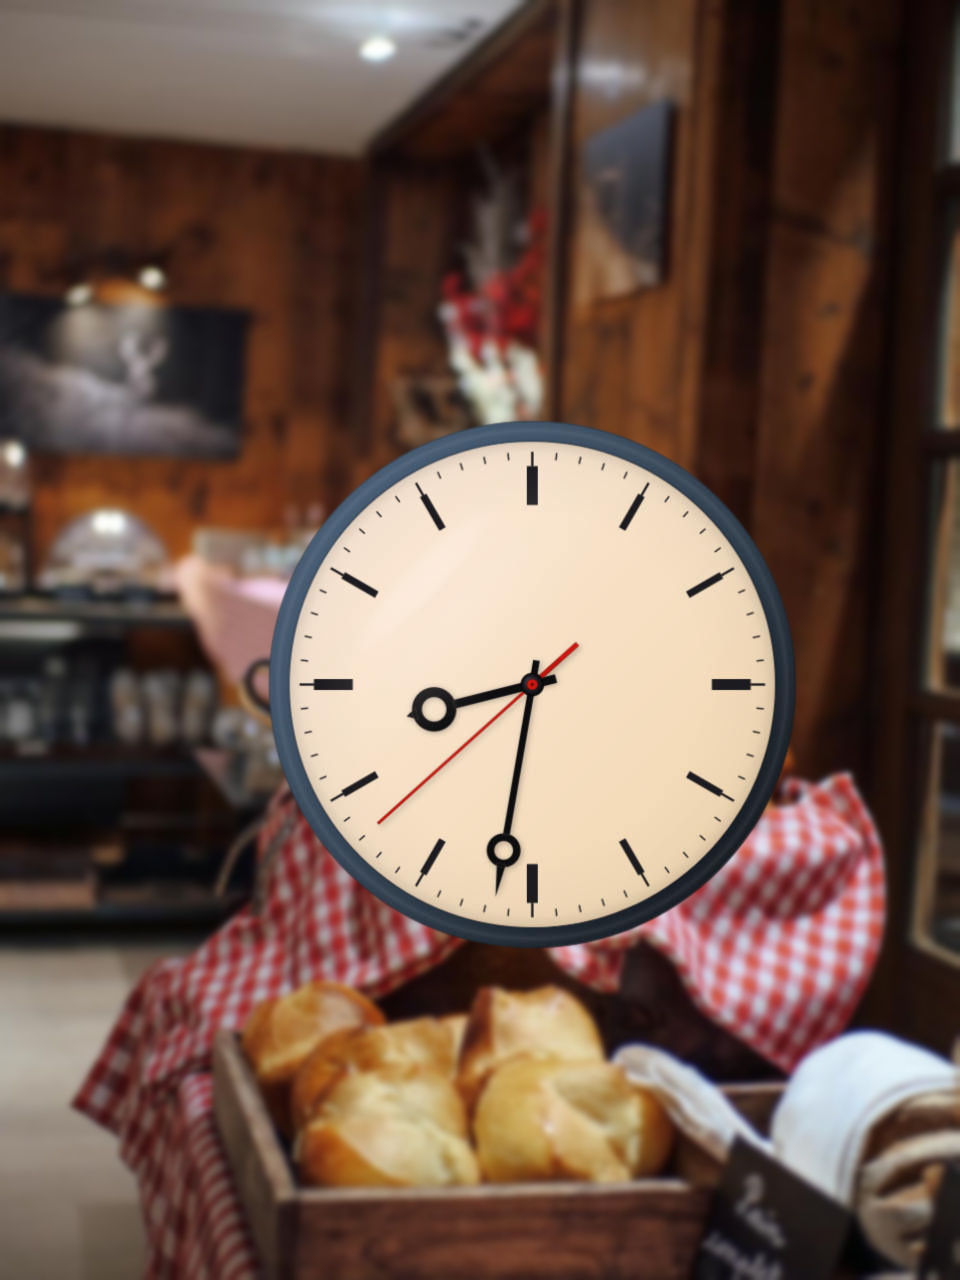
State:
8,31,38
